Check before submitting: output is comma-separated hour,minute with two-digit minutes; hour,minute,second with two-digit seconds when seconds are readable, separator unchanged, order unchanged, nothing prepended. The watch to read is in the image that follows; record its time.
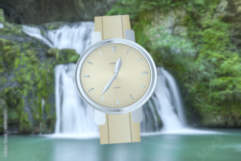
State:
12,36
